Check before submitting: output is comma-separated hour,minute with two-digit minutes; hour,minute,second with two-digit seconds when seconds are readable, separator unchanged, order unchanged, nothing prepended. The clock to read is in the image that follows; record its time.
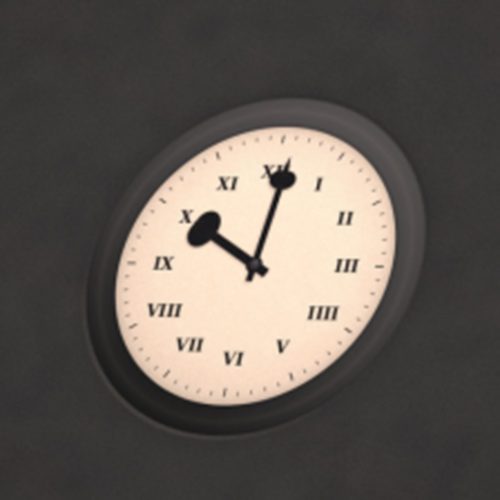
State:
10,01
